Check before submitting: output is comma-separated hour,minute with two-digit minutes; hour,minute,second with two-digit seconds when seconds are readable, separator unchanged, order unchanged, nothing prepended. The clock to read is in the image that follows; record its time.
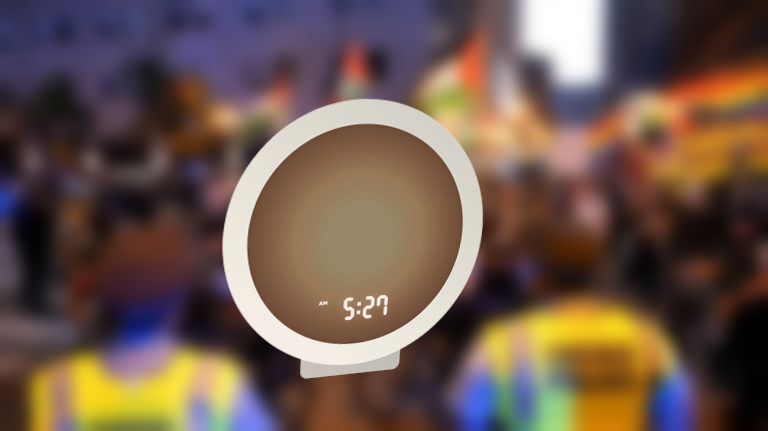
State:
5,27
